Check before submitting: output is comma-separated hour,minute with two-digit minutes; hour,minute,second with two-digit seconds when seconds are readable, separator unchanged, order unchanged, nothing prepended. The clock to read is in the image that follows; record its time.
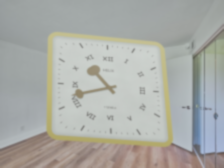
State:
10,42
